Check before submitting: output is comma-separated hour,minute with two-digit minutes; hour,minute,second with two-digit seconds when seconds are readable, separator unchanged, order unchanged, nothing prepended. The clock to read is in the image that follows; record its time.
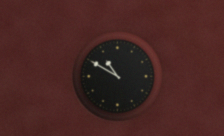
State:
10,50
